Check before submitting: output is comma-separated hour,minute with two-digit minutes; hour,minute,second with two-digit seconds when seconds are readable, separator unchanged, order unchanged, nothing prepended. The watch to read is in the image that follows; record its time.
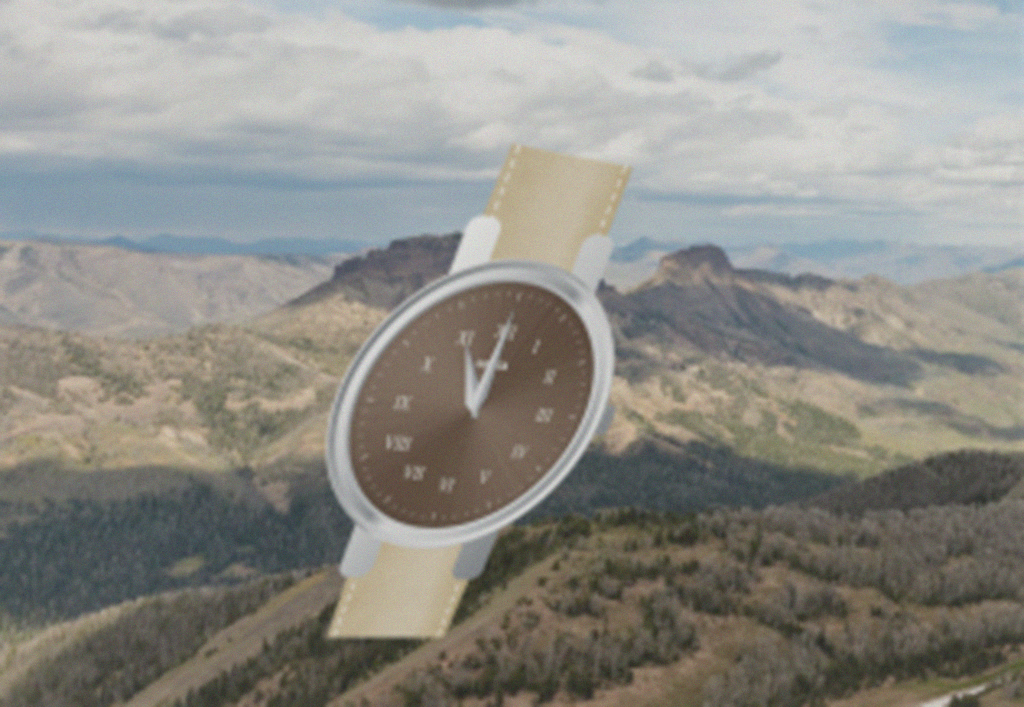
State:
11,00
